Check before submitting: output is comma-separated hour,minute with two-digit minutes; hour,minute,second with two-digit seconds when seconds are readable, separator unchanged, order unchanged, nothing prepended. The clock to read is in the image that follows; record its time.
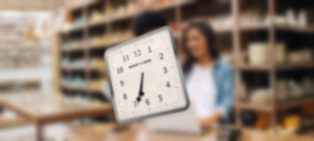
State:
6,34
